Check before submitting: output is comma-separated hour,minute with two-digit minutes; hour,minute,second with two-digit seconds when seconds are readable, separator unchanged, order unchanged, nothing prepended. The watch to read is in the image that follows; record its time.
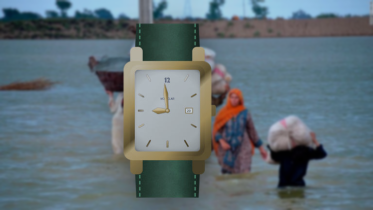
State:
8,59
